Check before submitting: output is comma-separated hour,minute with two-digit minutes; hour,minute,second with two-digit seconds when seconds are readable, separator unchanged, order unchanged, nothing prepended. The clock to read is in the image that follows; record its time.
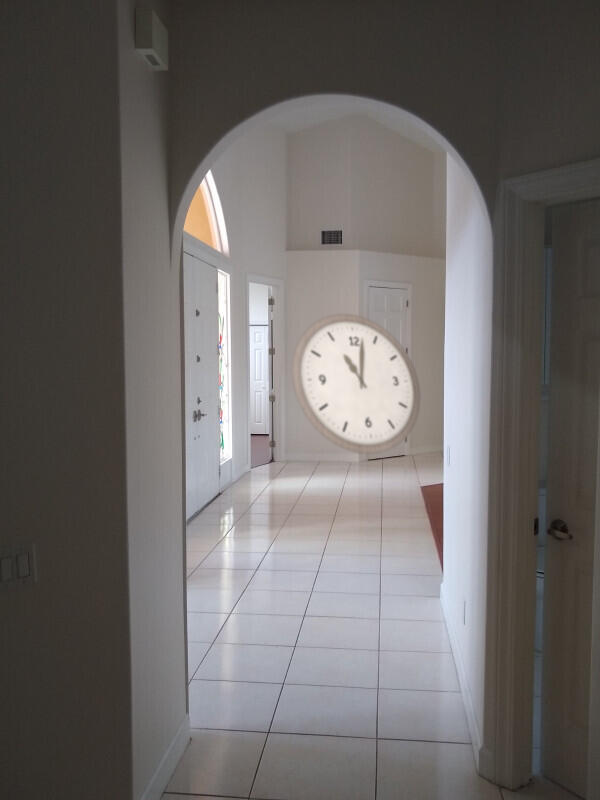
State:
11,02
